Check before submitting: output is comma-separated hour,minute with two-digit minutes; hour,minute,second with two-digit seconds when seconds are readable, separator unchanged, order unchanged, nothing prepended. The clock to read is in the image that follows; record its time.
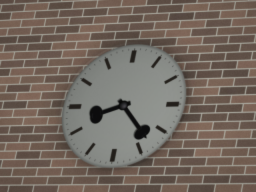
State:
8,23
